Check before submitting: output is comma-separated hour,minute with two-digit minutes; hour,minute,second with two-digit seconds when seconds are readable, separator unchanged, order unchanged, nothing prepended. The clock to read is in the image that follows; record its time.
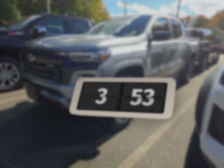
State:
3,53
